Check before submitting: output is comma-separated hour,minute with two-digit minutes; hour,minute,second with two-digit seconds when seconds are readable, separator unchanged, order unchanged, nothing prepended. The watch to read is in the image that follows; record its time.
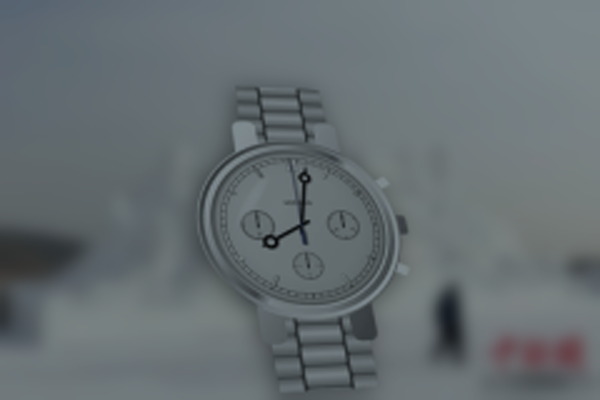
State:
8,02
